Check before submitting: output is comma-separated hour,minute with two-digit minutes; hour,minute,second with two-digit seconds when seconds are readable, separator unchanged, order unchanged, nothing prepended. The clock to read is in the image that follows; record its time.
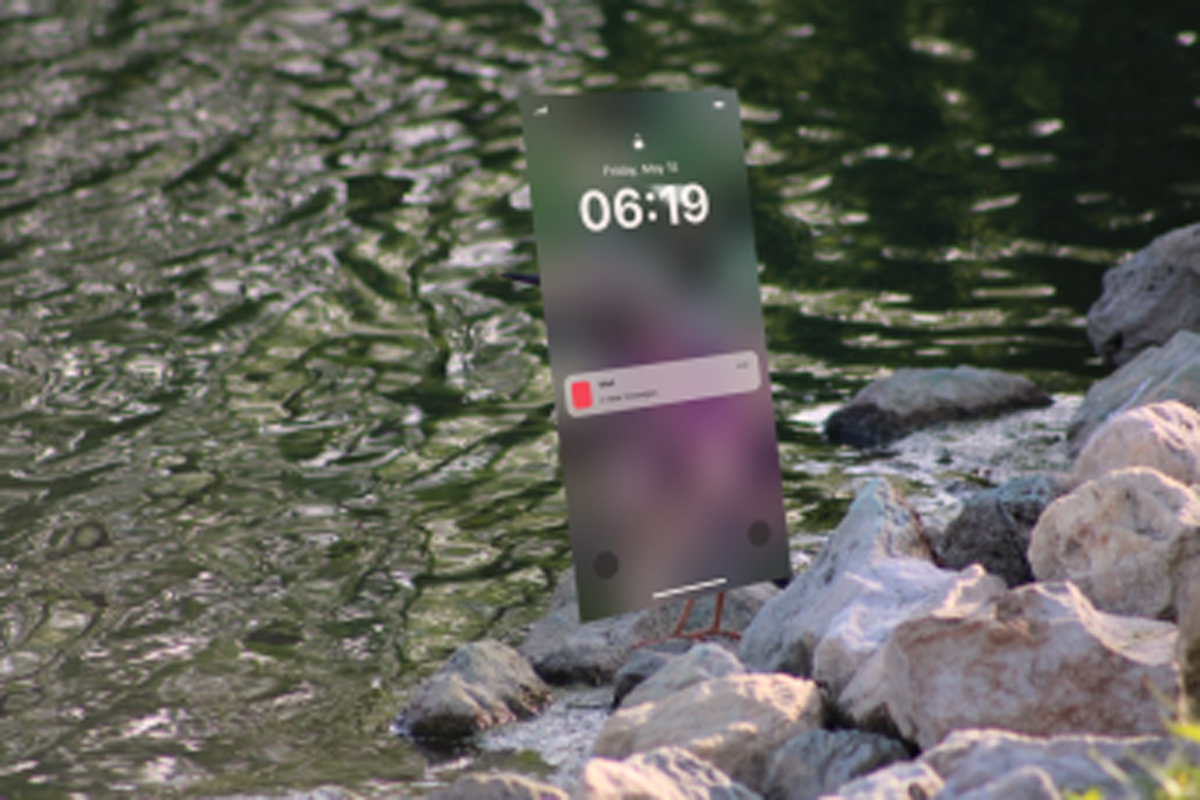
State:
6,19
